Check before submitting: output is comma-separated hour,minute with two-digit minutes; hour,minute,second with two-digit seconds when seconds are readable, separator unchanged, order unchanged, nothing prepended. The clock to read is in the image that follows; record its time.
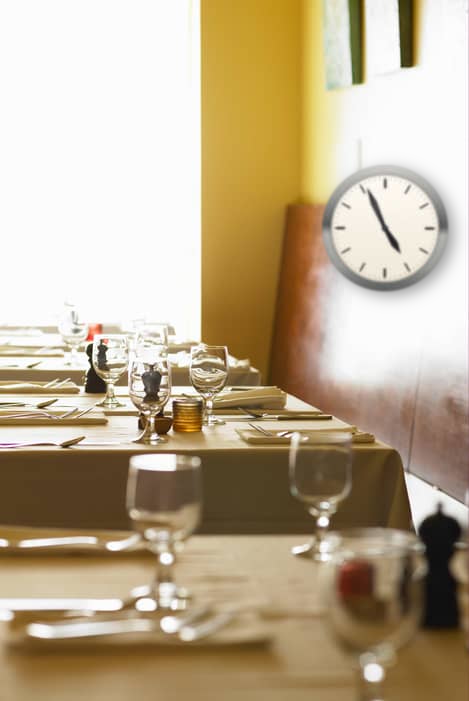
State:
4,56
